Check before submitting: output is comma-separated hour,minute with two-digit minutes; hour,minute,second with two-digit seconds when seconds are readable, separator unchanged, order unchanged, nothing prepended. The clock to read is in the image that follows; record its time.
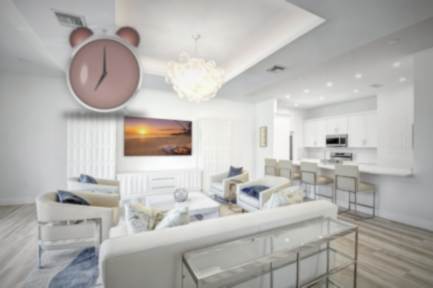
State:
7,00
